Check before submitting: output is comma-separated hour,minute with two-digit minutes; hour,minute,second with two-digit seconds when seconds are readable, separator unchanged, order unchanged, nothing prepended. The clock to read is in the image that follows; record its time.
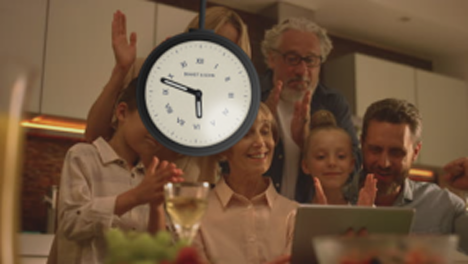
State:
5,48
